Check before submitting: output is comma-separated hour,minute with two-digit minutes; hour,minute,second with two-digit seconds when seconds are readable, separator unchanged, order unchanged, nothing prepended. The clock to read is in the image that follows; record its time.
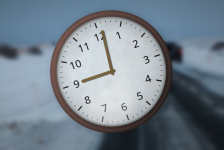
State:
9,01
